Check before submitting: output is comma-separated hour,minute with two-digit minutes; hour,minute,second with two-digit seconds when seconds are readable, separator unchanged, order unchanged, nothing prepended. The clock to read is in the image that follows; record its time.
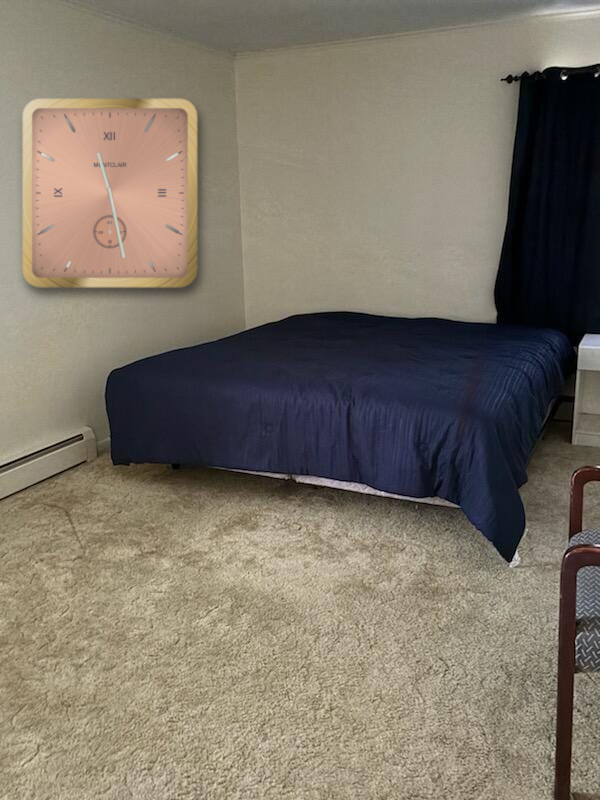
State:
11,28
